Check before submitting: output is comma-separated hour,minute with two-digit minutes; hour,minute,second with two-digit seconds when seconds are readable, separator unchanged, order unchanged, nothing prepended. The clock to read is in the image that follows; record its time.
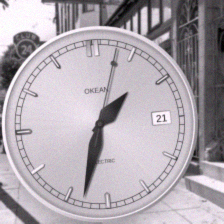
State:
1,33,03
